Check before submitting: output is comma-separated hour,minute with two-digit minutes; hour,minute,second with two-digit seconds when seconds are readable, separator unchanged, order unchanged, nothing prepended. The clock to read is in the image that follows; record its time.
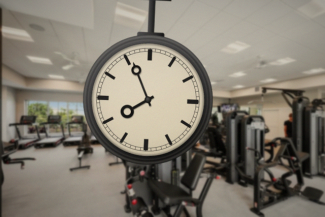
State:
7,56
